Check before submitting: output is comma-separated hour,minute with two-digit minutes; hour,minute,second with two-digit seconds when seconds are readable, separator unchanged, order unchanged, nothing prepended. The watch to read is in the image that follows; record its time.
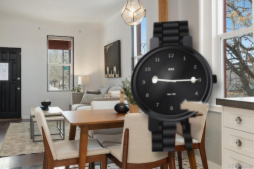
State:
9,15
